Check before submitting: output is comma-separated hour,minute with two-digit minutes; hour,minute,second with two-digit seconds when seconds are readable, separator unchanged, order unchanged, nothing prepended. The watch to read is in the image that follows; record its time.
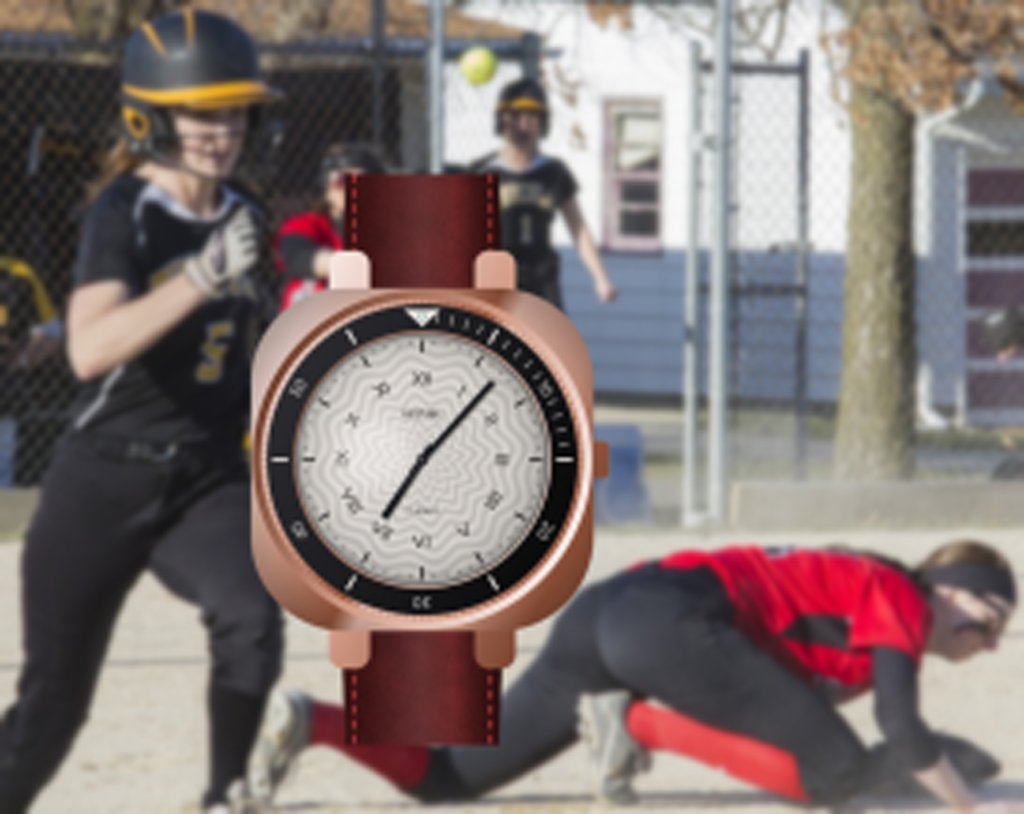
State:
7,07
